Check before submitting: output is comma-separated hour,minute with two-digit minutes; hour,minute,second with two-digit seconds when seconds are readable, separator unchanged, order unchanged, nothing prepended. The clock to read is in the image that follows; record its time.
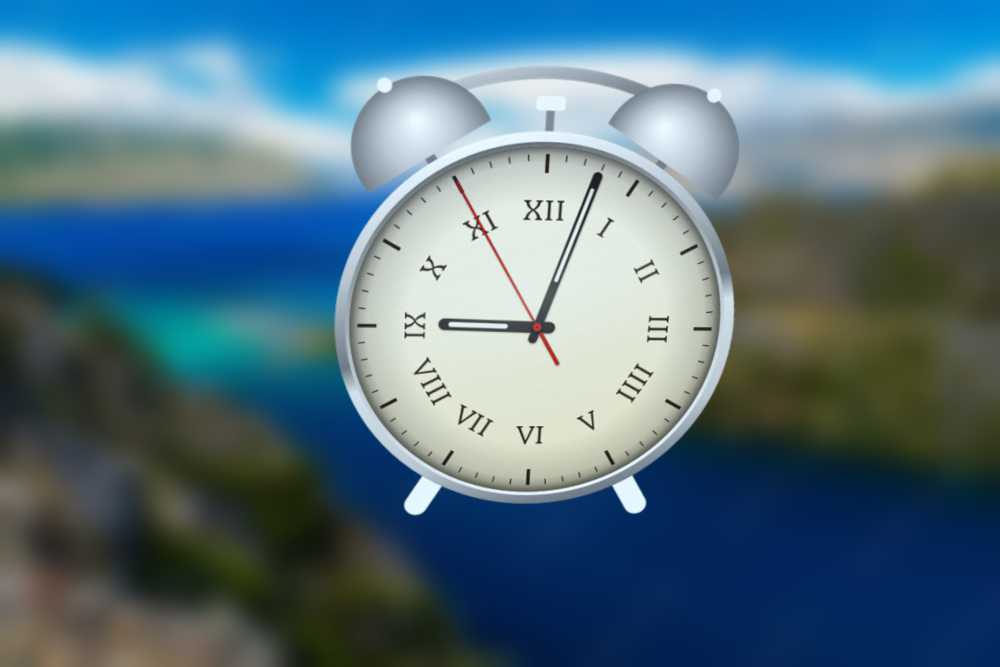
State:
9,02,55
